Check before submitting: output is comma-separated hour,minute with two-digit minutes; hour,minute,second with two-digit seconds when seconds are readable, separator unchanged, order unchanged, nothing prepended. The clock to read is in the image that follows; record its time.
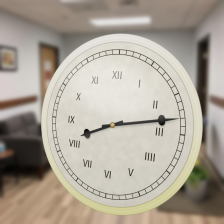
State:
8,13
